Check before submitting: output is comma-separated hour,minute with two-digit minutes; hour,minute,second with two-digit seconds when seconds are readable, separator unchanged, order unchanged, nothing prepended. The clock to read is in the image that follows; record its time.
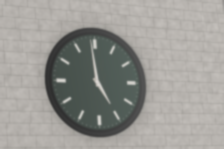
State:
4,59
